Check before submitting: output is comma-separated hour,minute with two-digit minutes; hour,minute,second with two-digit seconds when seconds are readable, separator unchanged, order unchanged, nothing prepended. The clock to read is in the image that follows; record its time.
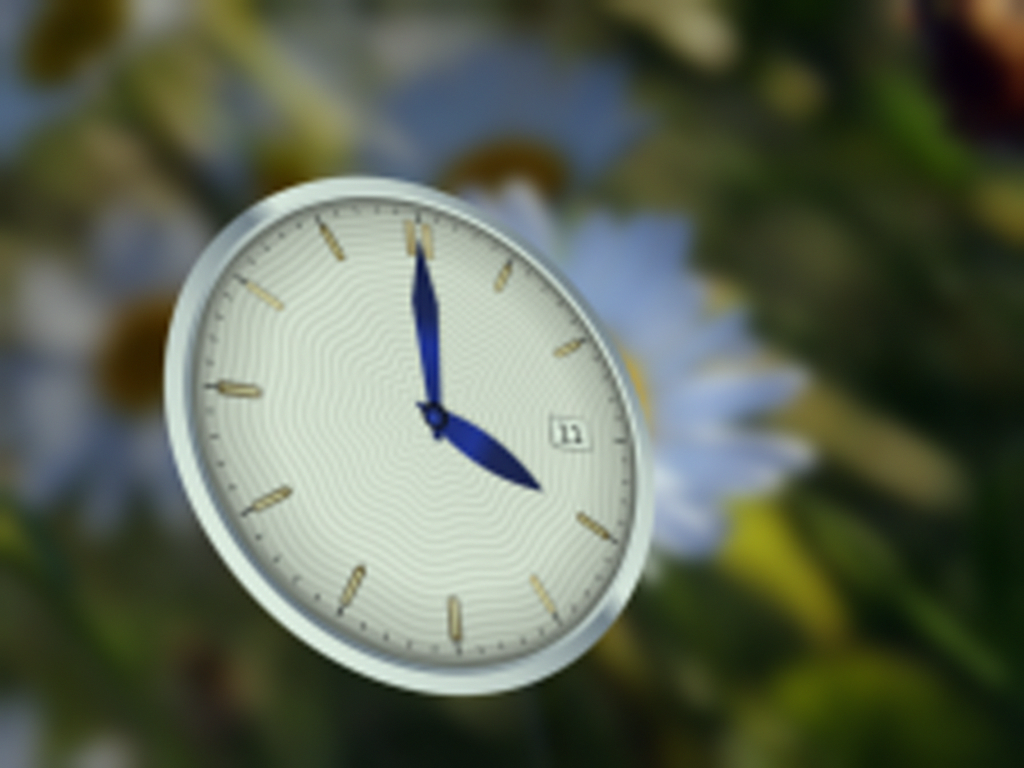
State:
4,00
